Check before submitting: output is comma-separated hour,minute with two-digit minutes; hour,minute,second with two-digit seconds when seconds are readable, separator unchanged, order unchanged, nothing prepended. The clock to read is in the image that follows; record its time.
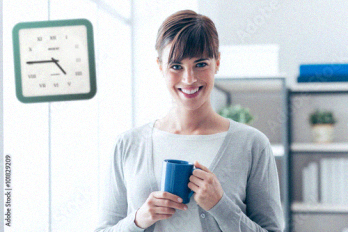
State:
4,45
